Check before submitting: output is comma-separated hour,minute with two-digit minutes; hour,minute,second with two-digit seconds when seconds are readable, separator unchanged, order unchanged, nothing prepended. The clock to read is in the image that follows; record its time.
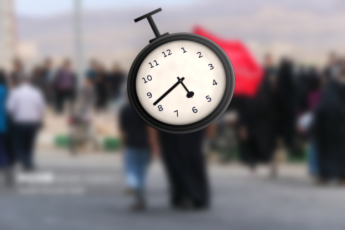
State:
5,42
